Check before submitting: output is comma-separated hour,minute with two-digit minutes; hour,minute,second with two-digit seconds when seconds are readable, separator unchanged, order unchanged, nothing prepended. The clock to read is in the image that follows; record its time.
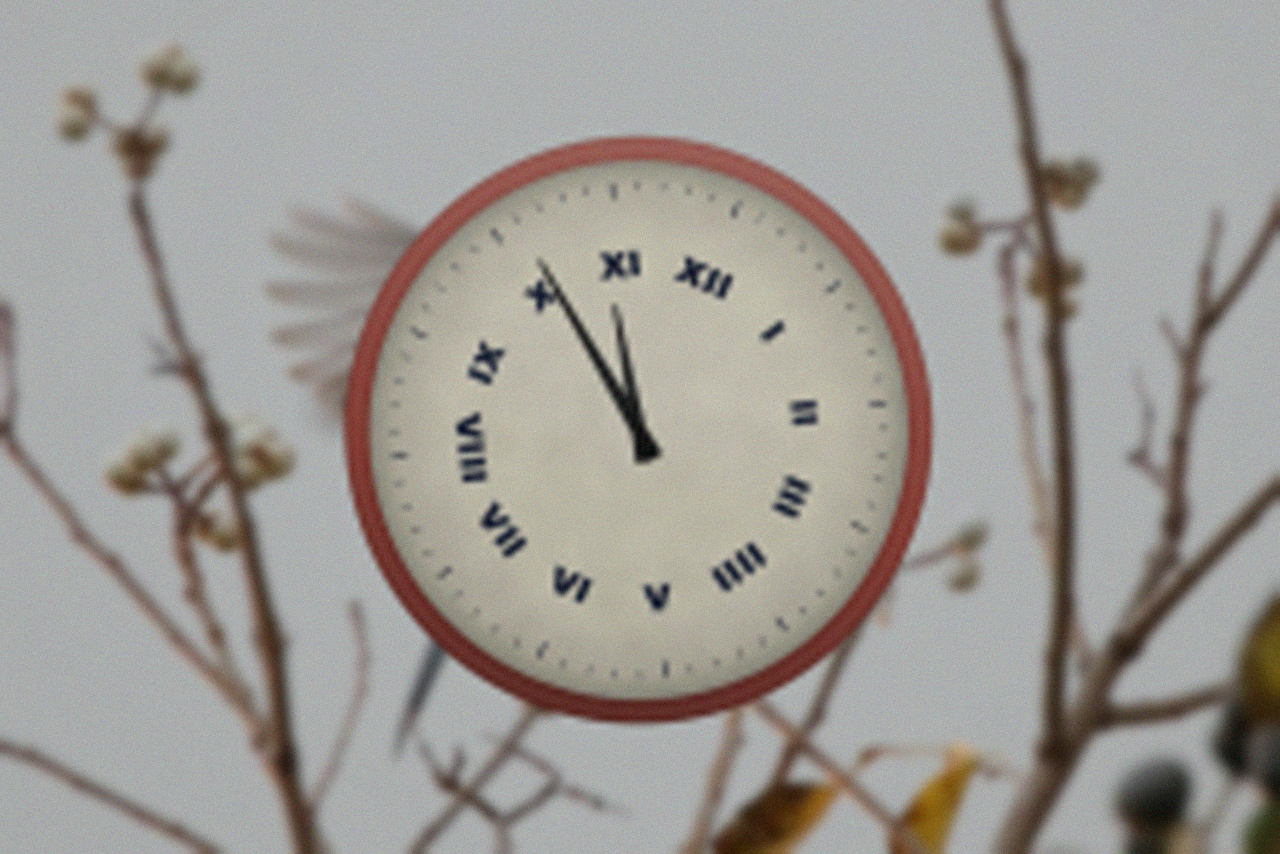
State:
10,51
